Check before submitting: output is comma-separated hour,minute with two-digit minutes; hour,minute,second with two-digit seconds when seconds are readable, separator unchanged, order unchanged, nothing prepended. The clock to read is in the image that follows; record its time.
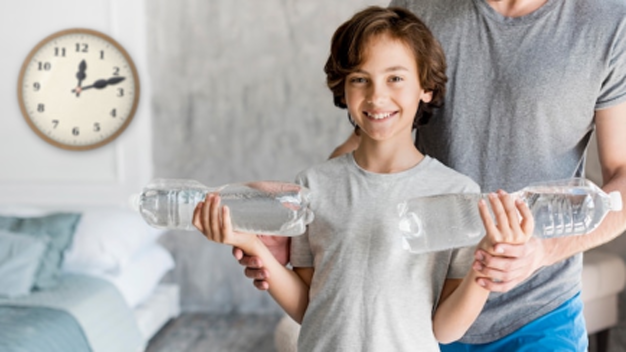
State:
12,12
